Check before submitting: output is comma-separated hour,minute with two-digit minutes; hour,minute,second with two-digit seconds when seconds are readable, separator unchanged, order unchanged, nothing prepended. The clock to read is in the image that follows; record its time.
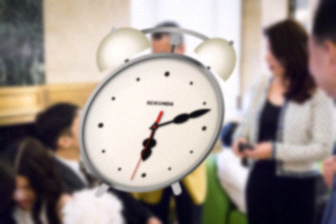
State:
6,11,32
